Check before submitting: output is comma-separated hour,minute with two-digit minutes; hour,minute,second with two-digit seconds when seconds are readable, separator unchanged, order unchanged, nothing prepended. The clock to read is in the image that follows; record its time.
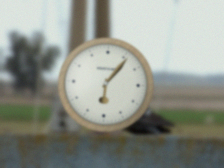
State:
6,06
